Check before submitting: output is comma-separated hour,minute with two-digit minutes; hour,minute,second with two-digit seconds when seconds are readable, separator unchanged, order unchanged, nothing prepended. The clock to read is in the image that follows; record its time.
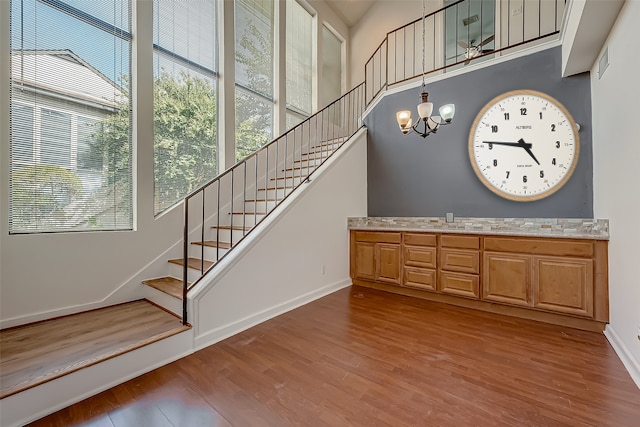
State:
4,46
